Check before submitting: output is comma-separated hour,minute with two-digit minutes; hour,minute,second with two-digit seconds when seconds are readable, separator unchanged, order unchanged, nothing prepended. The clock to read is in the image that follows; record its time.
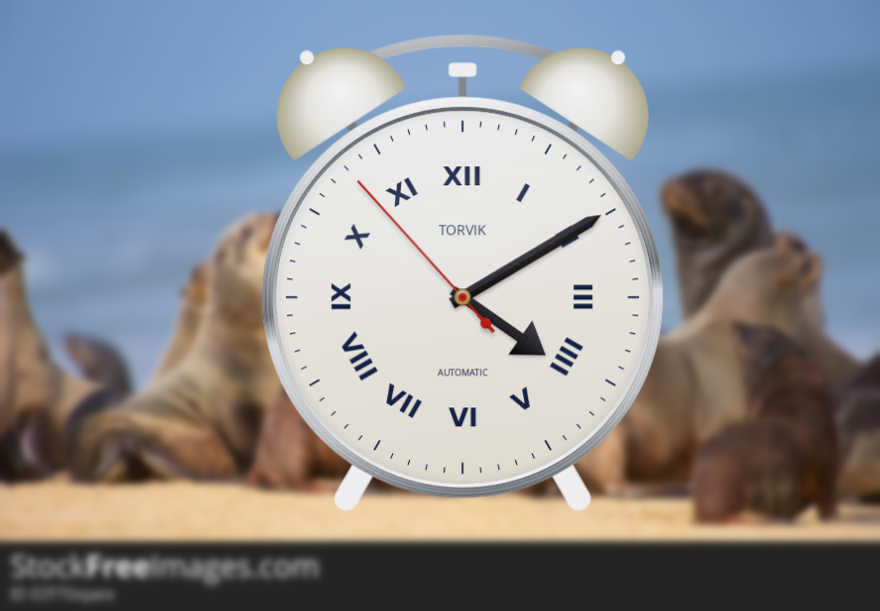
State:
4,09,53
